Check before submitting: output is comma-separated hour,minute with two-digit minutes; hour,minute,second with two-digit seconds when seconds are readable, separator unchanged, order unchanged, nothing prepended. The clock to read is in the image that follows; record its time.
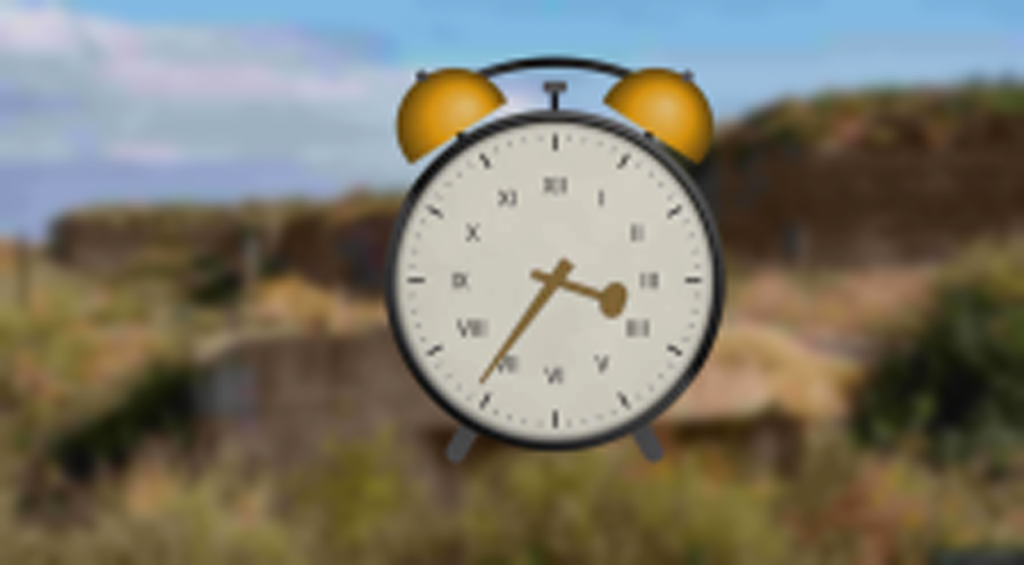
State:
3,36
